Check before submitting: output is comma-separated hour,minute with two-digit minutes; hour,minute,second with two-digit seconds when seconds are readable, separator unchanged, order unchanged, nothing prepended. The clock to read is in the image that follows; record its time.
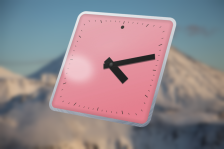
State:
4,12
